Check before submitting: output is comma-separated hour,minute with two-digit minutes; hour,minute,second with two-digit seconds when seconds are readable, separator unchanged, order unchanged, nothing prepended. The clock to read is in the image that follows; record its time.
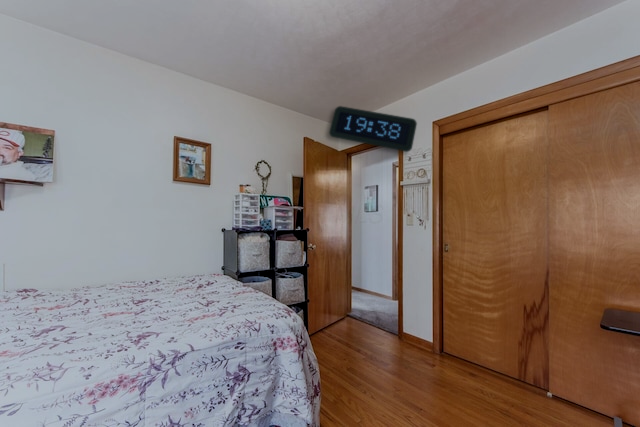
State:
19,38
